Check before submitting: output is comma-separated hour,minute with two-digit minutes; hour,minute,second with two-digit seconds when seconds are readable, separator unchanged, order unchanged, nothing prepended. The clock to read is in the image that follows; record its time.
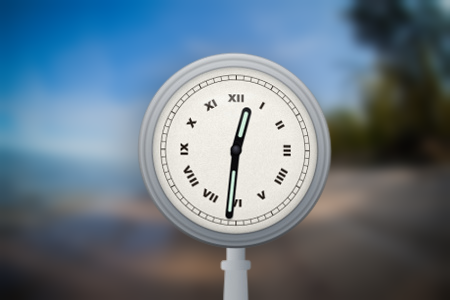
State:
12,31
